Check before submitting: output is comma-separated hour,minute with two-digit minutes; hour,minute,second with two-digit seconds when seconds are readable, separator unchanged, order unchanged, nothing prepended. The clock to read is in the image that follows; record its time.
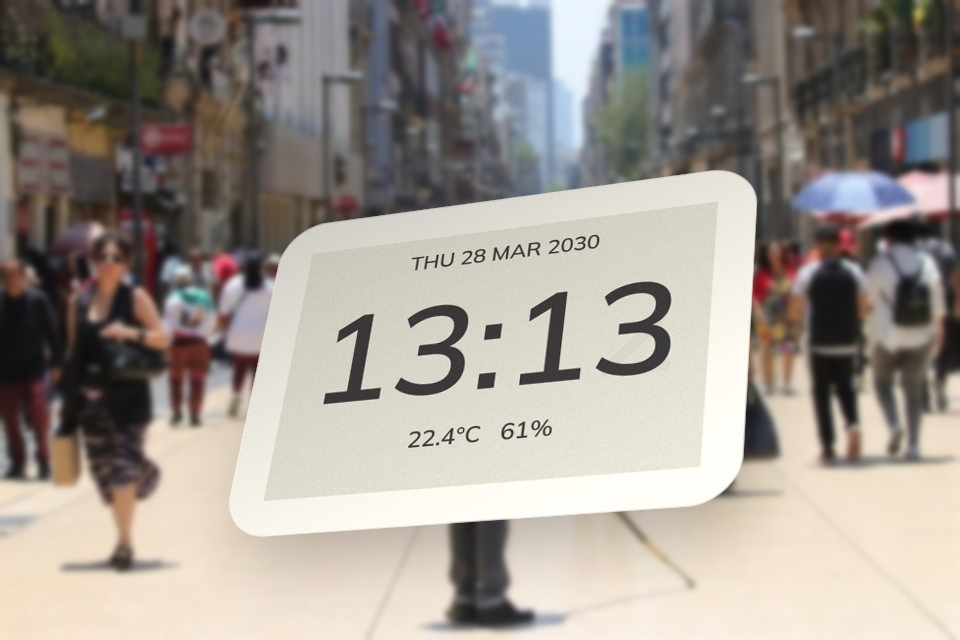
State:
13,13
